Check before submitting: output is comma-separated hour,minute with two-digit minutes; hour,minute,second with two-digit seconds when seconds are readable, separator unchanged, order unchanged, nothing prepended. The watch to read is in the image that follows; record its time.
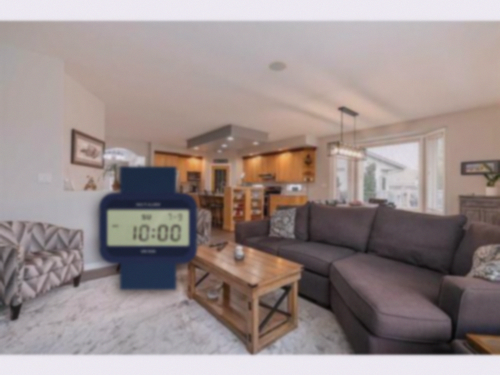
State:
10,00
